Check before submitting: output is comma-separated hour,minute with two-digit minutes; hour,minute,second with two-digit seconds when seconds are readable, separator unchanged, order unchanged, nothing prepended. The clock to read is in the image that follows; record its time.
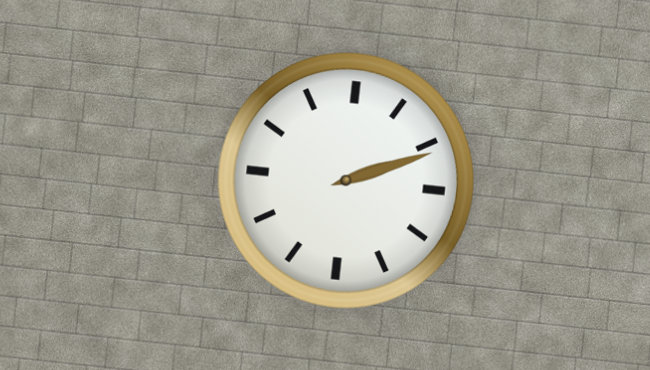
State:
2,11
